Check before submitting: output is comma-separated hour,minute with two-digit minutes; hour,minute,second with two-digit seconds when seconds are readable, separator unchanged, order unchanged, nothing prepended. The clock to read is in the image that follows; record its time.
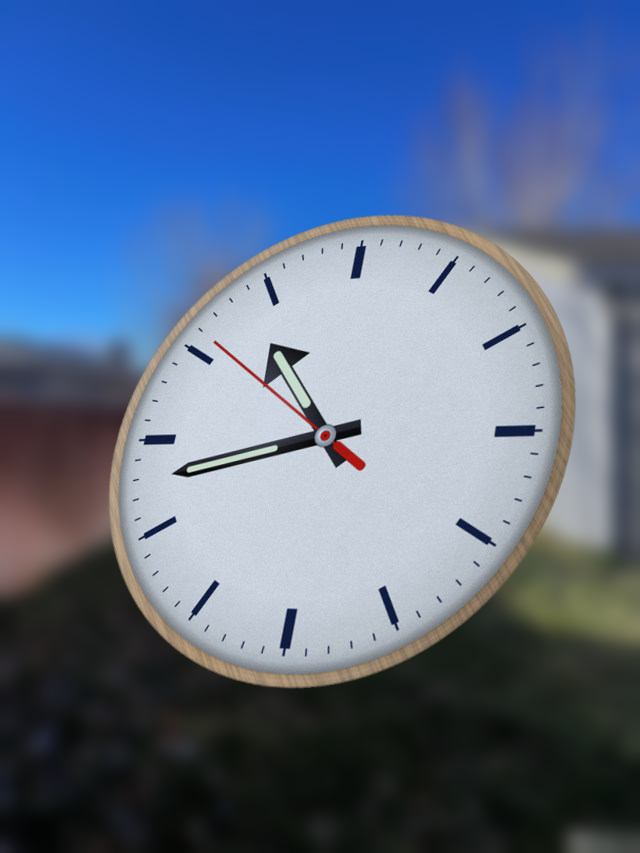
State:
10,42,51
